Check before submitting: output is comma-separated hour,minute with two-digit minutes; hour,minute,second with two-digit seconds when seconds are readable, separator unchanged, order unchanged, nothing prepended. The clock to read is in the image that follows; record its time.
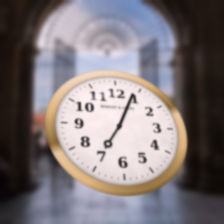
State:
7,04
